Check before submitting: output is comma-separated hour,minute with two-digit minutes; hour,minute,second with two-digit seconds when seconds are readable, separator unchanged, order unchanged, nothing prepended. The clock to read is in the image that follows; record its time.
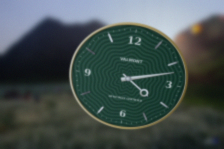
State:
4,12
